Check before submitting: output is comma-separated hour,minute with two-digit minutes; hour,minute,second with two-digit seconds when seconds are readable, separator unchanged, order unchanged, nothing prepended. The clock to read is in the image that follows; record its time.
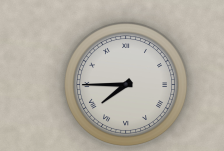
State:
7,45
